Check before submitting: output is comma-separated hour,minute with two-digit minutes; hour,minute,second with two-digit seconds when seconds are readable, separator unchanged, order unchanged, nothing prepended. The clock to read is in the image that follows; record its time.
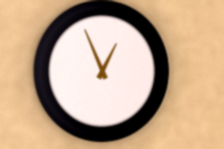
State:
12,56
